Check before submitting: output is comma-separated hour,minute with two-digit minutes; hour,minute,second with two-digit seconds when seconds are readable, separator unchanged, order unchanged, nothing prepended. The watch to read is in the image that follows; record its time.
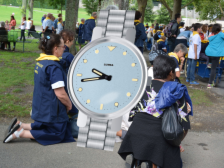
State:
9,43
